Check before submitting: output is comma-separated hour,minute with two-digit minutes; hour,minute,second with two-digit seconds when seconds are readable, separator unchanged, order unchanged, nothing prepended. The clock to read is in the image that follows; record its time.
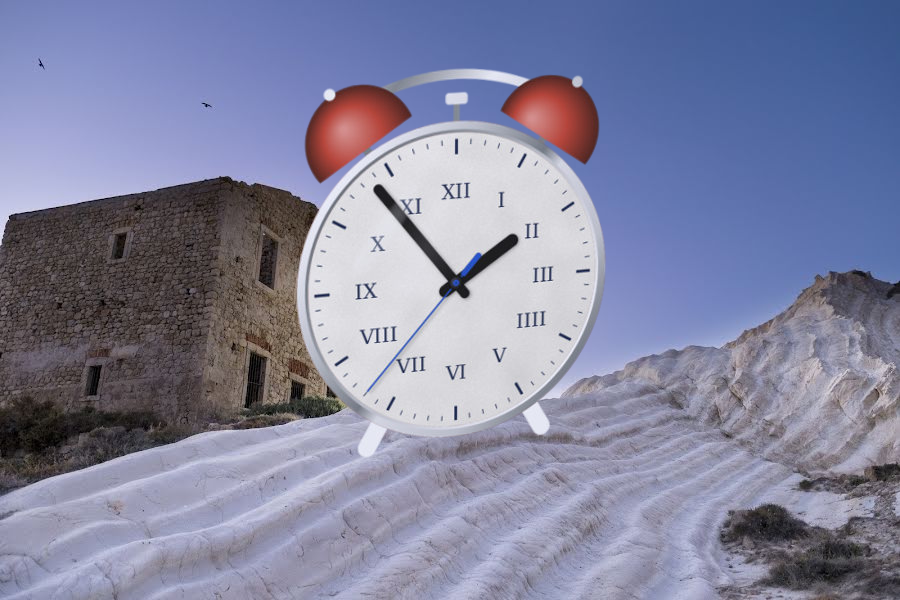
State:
1,53,37
